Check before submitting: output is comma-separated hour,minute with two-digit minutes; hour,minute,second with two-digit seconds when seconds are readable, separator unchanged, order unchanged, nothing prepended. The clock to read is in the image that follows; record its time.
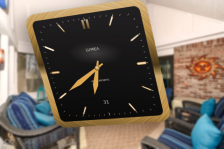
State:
6,40
